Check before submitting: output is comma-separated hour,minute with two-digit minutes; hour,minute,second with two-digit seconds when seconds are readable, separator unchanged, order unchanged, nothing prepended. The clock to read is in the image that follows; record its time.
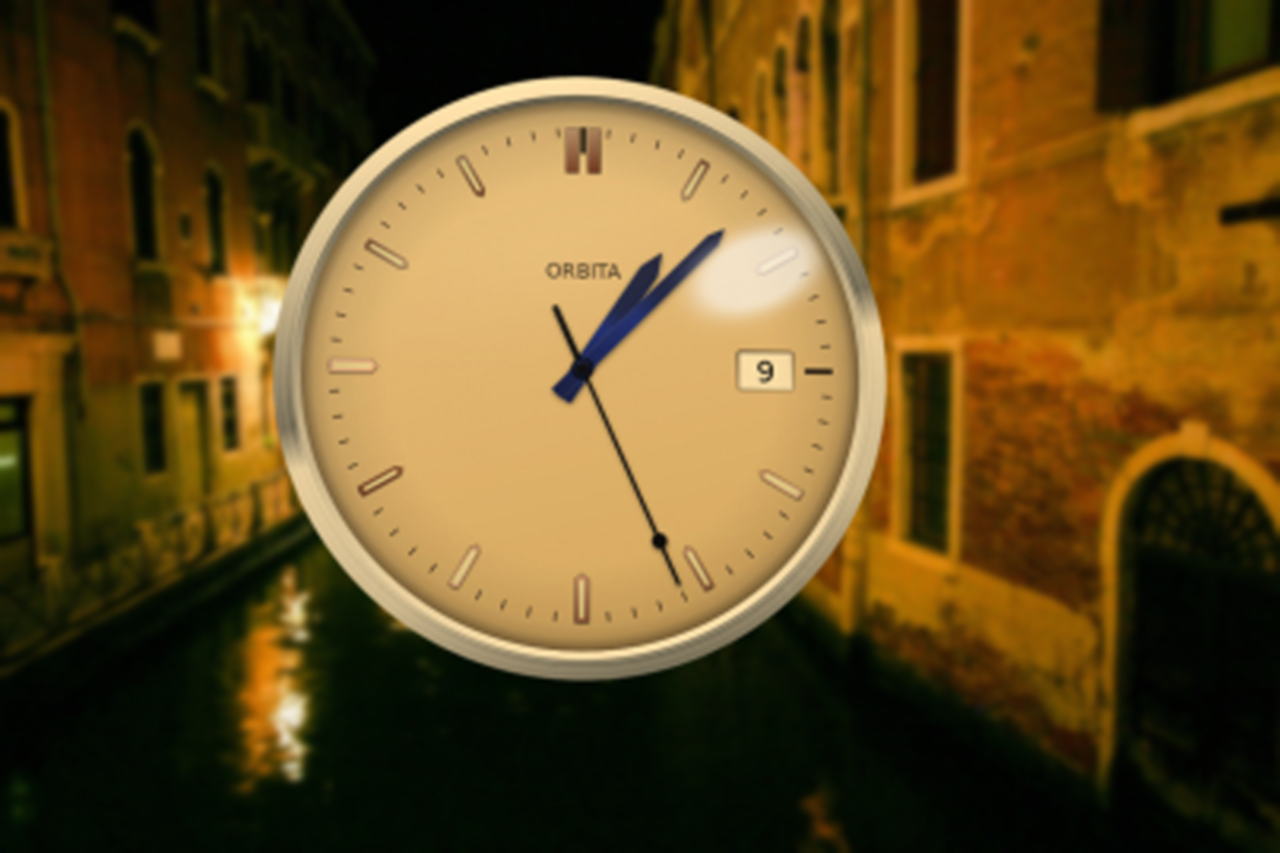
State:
1,07,26
